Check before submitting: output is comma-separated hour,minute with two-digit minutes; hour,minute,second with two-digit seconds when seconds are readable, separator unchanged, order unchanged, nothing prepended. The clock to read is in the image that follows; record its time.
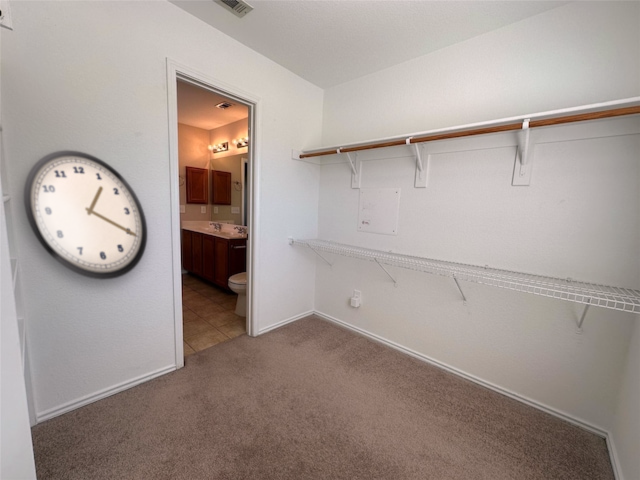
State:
1,20
